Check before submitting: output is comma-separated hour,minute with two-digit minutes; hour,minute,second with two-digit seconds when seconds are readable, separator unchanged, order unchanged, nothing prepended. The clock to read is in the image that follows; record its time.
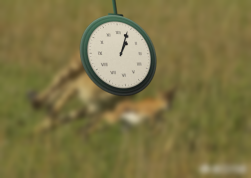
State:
1,04
